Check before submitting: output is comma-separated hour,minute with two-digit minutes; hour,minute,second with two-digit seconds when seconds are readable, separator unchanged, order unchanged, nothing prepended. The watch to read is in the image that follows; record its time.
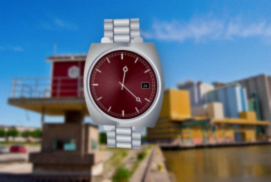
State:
12,22
